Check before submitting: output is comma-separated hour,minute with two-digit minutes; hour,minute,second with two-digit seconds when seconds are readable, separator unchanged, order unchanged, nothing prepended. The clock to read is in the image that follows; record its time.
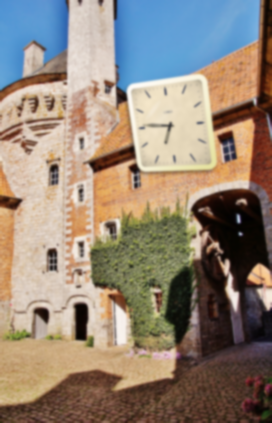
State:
6,46
